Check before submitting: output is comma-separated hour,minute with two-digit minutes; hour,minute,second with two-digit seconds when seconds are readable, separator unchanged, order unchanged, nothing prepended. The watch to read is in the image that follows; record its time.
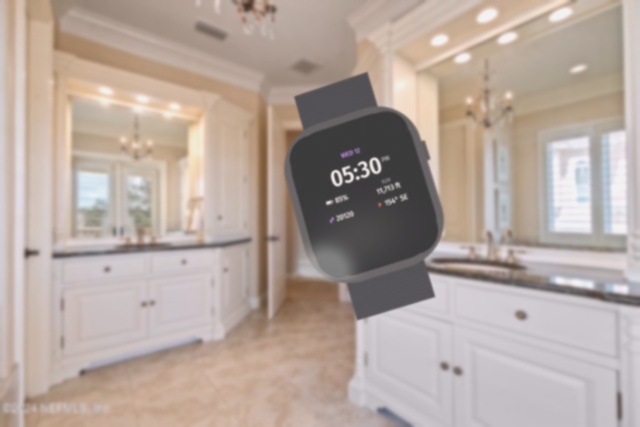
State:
5,30
